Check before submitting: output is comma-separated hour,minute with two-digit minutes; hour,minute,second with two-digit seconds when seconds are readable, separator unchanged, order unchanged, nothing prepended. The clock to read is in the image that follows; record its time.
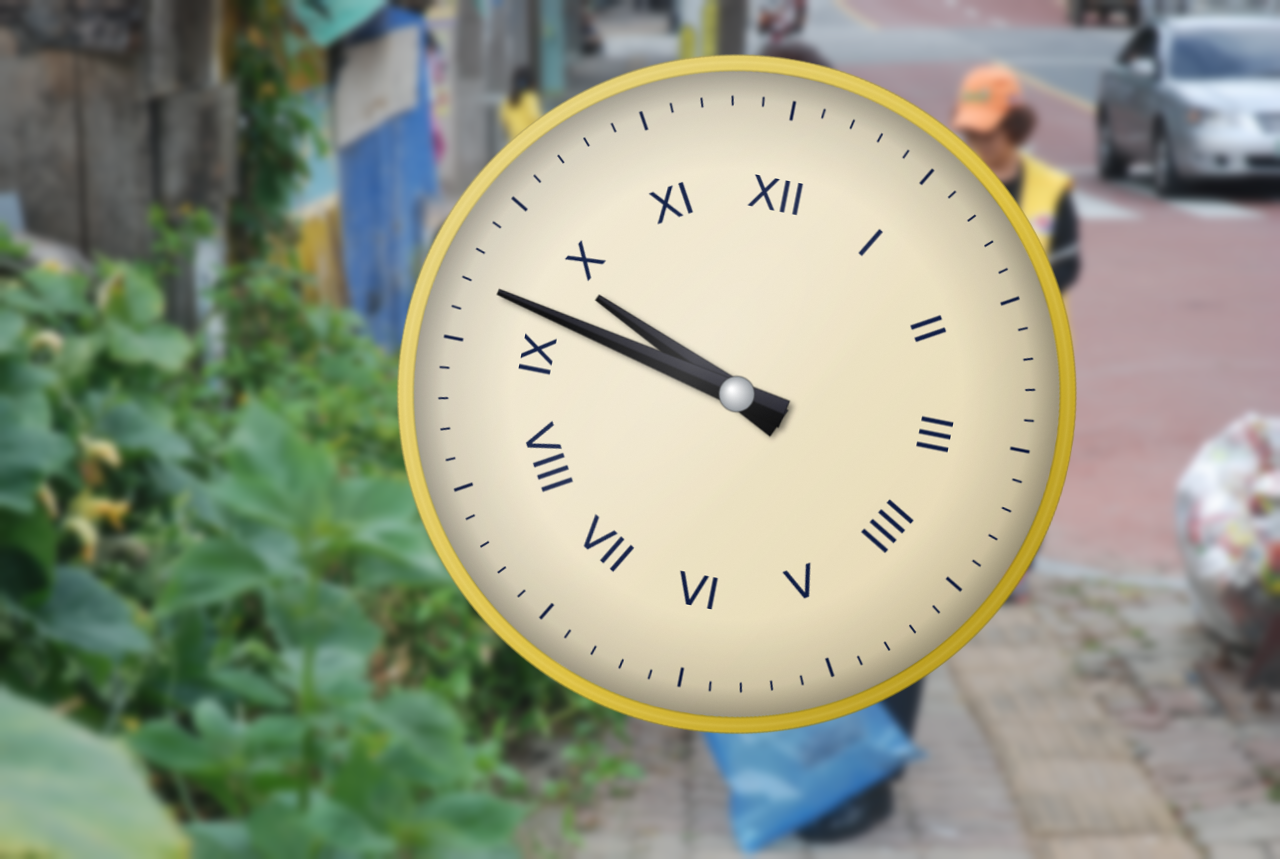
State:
9,47
